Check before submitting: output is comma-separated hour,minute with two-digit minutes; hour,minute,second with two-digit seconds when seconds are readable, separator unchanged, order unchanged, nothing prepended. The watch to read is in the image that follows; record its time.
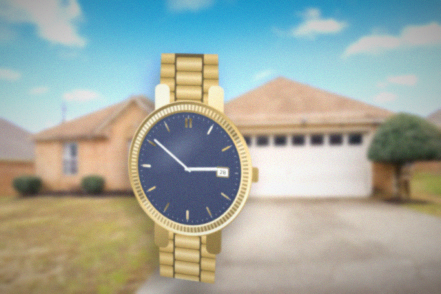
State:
2,51
